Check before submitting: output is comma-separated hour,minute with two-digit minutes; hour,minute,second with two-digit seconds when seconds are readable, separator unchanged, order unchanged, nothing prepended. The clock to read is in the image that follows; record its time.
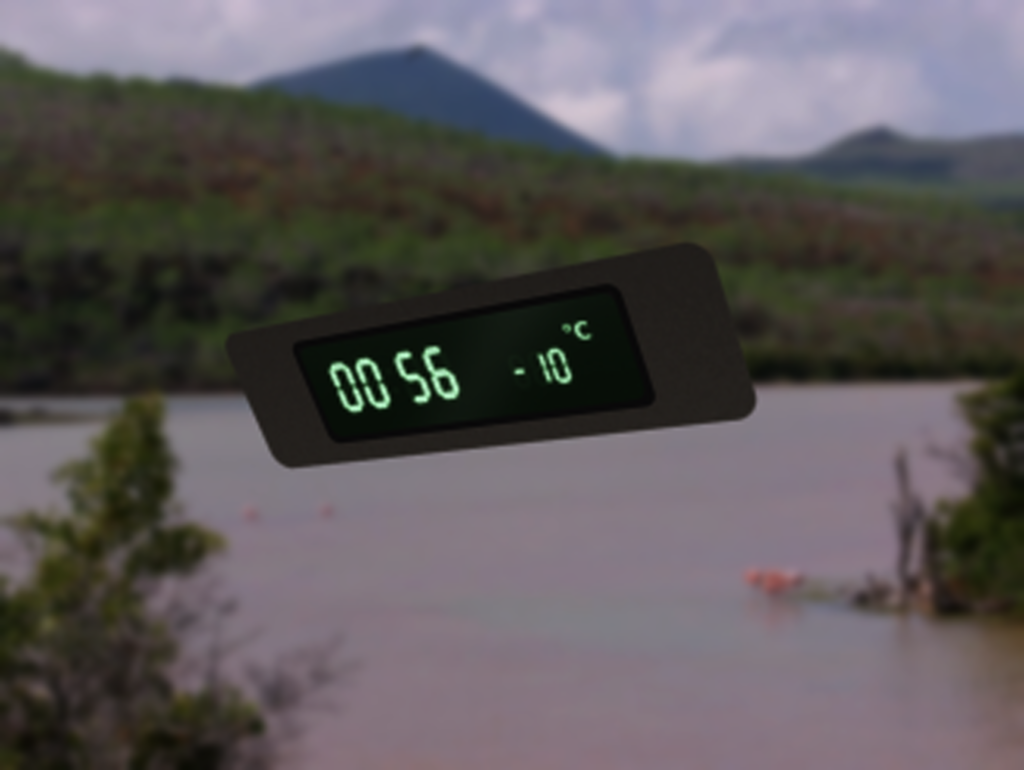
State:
0,56
